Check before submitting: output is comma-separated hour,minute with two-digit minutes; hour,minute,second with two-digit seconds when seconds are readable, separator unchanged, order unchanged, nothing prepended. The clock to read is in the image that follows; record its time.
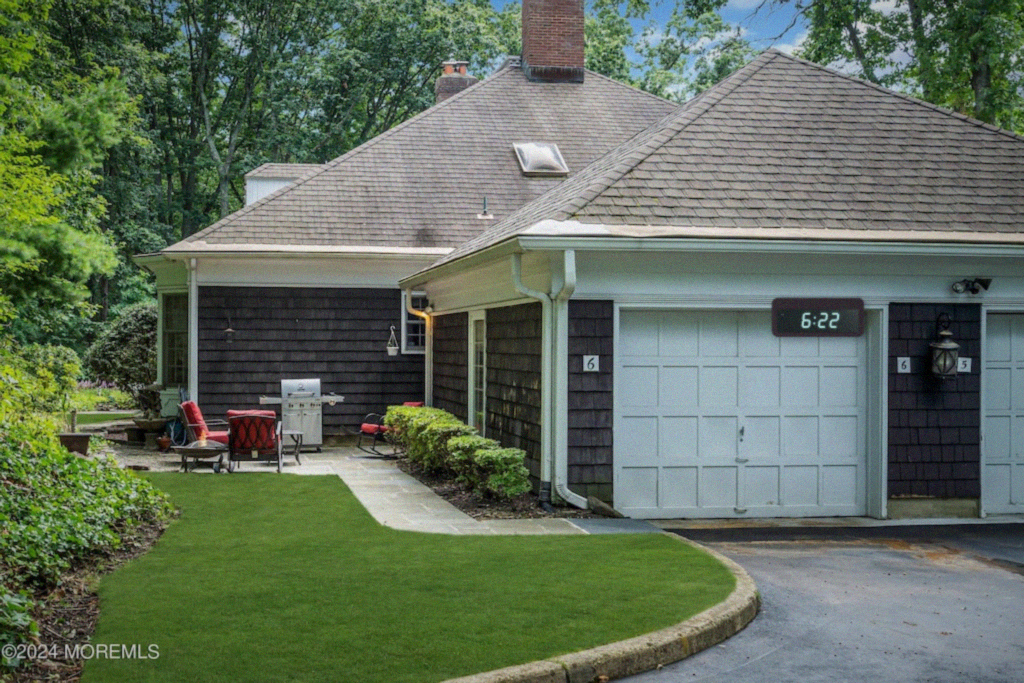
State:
6,22
